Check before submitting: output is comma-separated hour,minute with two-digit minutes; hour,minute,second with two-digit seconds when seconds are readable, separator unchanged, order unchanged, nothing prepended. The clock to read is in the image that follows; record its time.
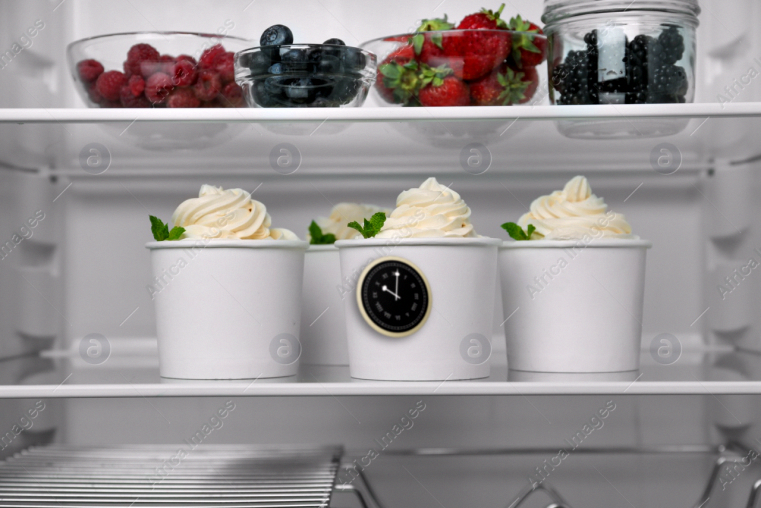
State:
10,01
